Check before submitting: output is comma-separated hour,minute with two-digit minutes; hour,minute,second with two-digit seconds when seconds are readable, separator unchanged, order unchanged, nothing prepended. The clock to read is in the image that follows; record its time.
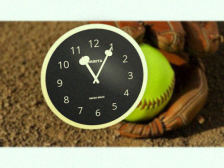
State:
11,05
